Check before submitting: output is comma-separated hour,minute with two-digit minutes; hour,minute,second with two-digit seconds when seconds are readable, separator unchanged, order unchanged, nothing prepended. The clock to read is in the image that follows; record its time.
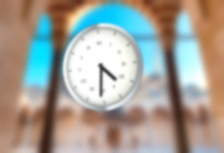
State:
4,31
